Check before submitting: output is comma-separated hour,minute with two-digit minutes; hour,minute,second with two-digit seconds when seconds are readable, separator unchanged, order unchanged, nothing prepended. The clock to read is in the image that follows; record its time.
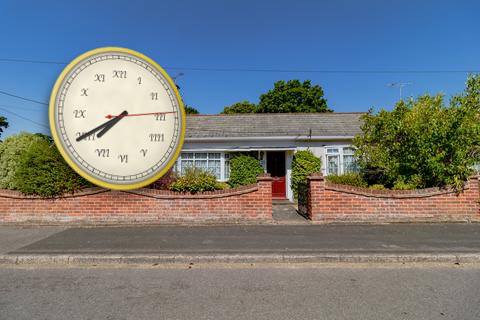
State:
7,40,14
